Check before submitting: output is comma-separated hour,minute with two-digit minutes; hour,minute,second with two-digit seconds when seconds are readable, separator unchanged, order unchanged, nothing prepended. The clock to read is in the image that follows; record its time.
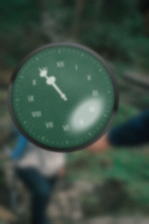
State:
10,54
